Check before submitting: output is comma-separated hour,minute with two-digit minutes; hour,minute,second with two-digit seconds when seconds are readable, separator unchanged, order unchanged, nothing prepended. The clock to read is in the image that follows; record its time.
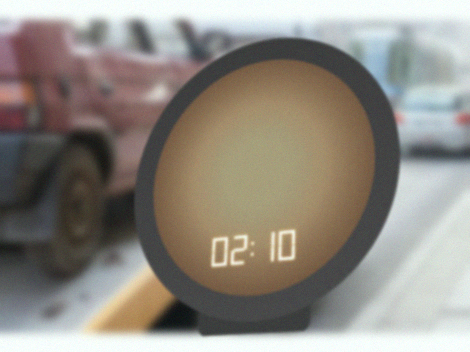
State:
2,10
